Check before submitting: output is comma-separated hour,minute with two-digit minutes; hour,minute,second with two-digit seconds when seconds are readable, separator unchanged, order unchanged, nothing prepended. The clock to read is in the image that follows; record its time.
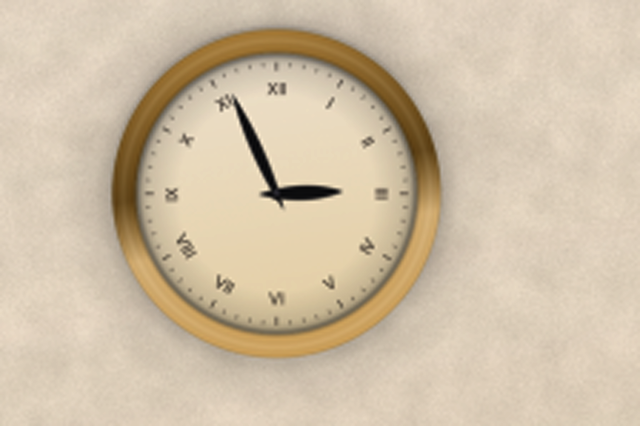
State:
2,56
